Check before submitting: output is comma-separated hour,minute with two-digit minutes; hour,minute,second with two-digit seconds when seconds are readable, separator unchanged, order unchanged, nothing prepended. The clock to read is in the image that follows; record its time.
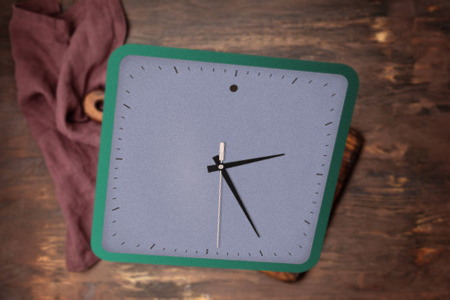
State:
2,24,29
